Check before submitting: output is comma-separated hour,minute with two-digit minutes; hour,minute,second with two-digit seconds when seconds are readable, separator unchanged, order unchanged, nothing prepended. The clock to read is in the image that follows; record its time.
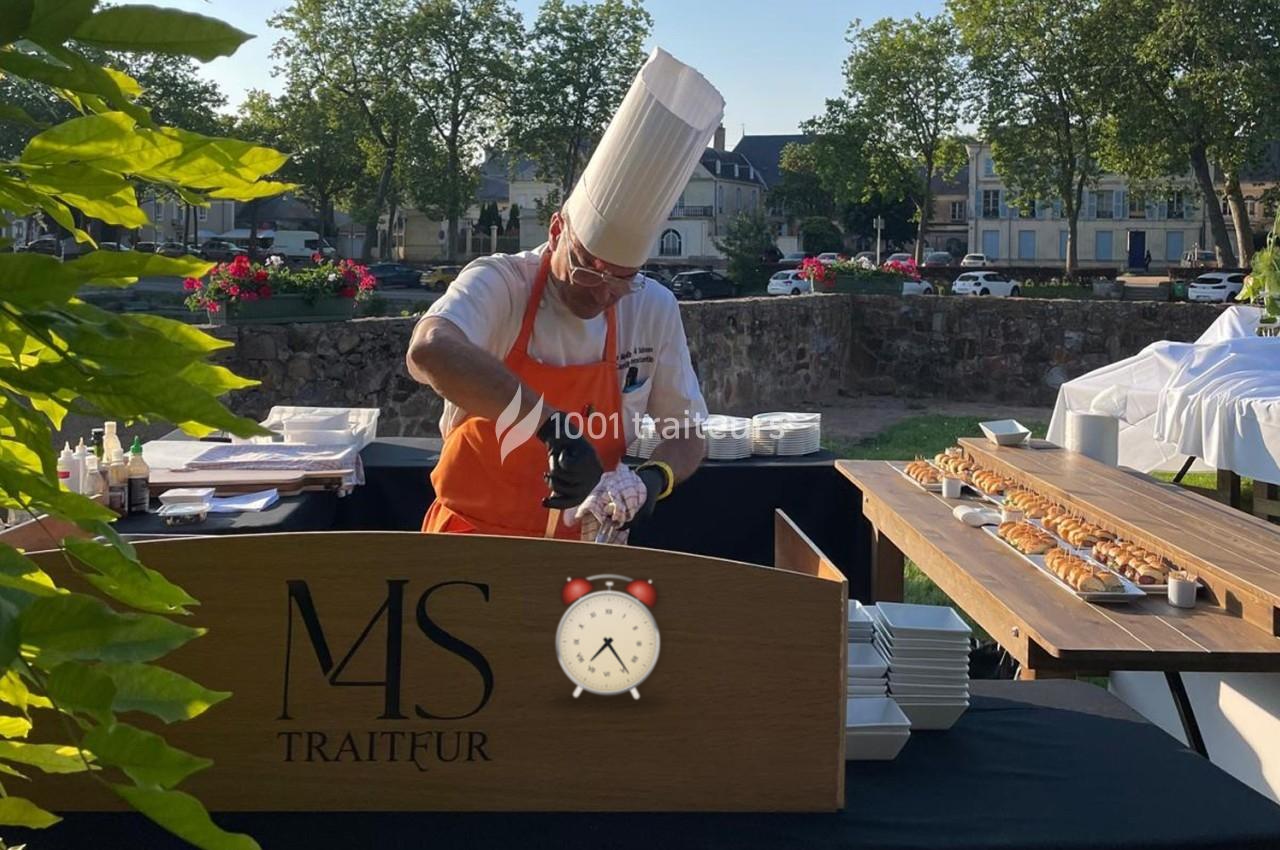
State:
7,24
